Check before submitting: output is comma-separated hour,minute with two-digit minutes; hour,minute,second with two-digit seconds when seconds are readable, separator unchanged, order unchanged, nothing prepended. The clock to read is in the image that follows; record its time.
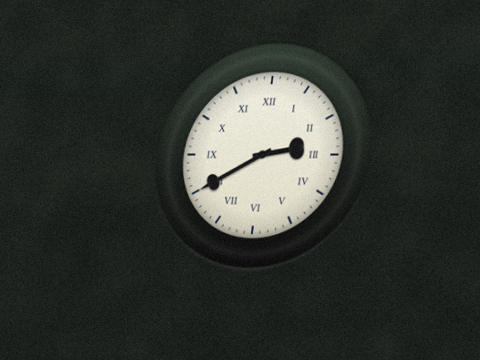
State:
2,40
